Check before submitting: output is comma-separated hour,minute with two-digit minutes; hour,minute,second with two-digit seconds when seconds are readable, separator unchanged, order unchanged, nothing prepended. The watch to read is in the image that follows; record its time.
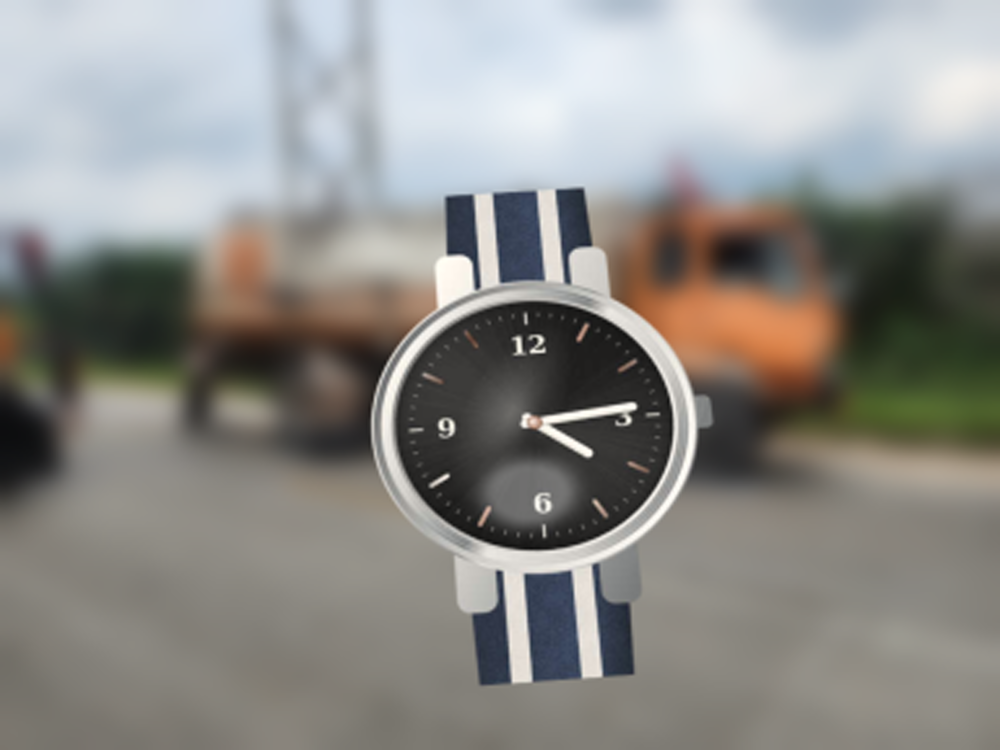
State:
4,14
